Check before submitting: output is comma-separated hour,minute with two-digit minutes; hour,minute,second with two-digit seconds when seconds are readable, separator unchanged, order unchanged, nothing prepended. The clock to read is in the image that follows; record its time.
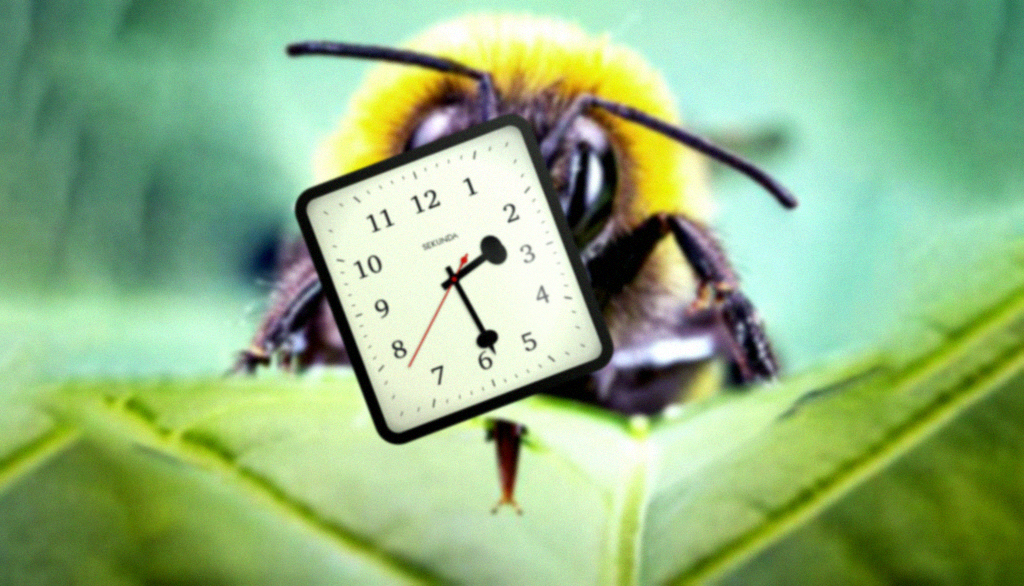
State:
2,28,38
